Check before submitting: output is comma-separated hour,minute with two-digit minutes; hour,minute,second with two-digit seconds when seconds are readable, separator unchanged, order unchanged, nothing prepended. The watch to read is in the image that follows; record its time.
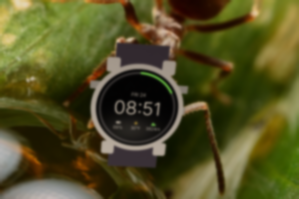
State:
8,51
